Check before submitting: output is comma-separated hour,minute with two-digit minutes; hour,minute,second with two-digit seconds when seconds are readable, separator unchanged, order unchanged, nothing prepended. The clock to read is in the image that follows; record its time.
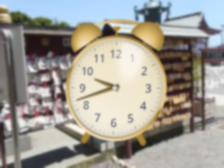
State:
9,42
